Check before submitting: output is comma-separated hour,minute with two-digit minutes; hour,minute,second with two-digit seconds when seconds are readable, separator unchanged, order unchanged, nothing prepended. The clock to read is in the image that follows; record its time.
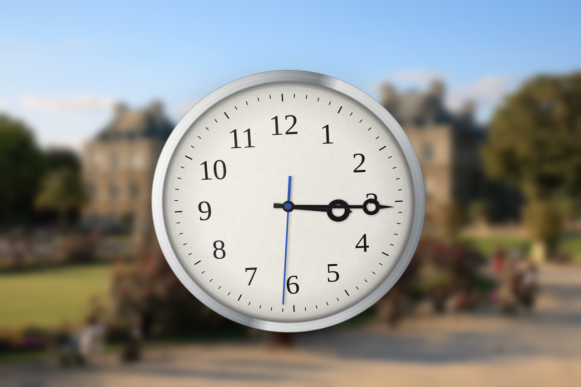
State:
3,15,31
